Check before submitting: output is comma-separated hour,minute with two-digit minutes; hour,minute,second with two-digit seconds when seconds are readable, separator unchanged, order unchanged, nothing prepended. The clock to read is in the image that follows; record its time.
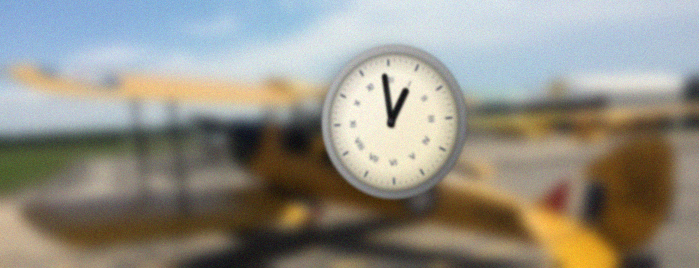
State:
12,59
